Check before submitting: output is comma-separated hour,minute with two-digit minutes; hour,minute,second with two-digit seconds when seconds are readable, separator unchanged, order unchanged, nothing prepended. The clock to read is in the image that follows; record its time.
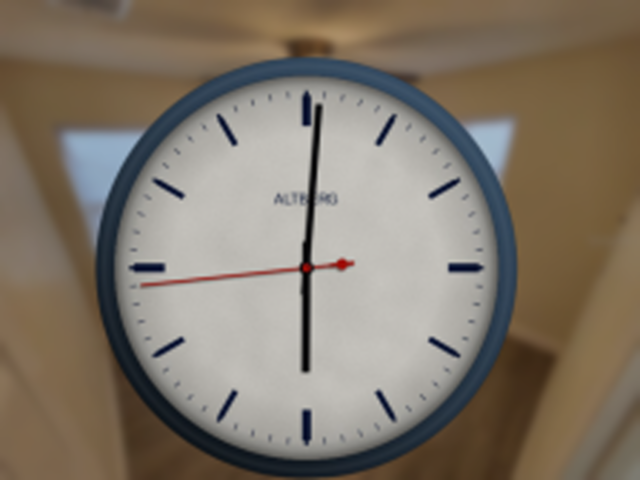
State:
6,00,44
